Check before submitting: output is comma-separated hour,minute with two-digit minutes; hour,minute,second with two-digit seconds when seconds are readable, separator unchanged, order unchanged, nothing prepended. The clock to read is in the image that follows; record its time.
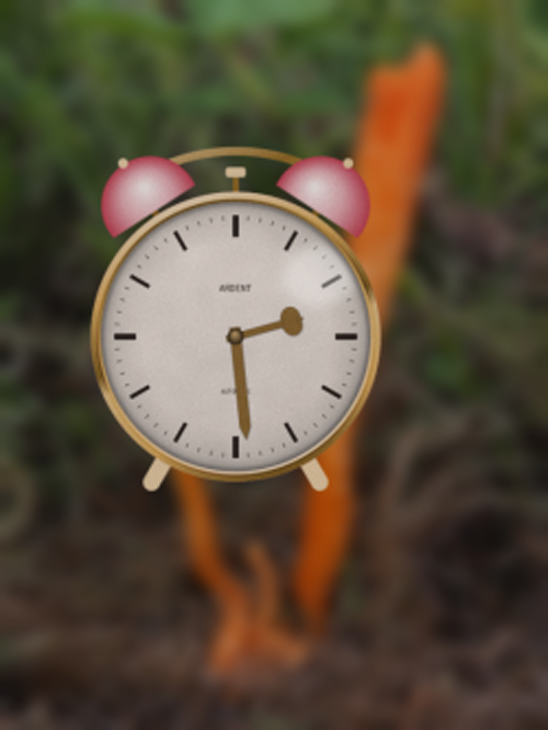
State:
2,29
